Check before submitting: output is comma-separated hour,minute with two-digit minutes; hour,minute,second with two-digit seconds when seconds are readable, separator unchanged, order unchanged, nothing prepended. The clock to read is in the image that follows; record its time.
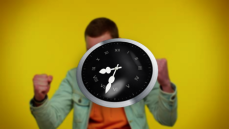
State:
8,33
